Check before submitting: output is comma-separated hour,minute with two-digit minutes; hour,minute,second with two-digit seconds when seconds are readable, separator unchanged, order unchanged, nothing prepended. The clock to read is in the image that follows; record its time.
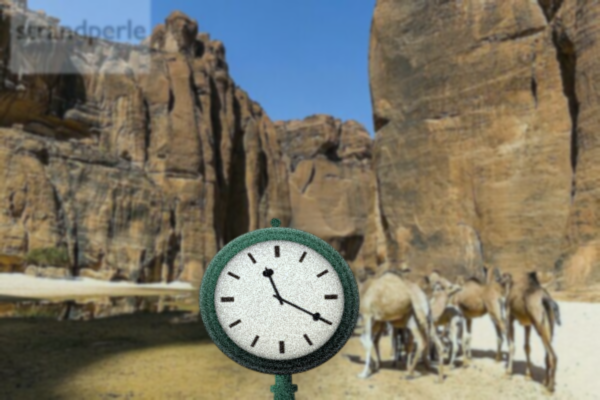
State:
11,20
